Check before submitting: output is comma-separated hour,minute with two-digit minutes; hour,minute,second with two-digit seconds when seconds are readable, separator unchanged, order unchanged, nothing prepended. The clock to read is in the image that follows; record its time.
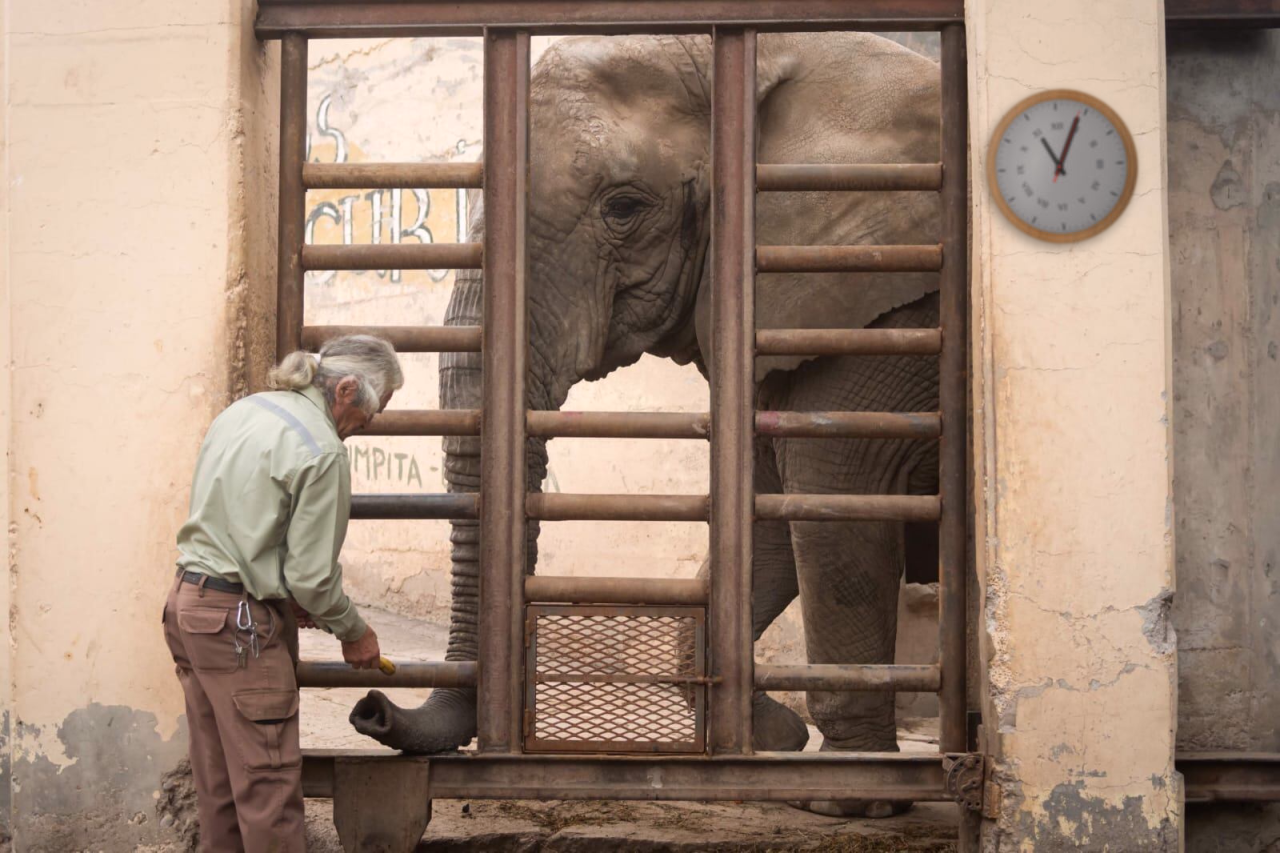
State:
11,04,04
